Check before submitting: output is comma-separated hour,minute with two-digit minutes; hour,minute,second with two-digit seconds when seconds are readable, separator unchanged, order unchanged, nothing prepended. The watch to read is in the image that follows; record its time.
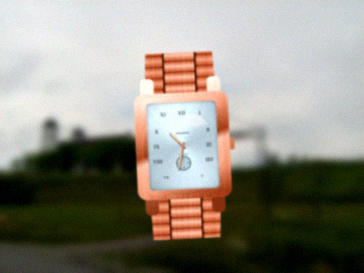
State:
10,32
